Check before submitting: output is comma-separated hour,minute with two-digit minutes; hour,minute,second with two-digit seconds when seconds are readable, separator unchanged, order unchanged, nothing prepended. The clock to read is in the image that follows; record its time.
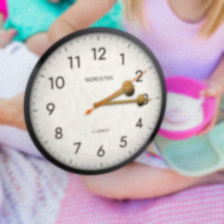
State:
2,15,10
